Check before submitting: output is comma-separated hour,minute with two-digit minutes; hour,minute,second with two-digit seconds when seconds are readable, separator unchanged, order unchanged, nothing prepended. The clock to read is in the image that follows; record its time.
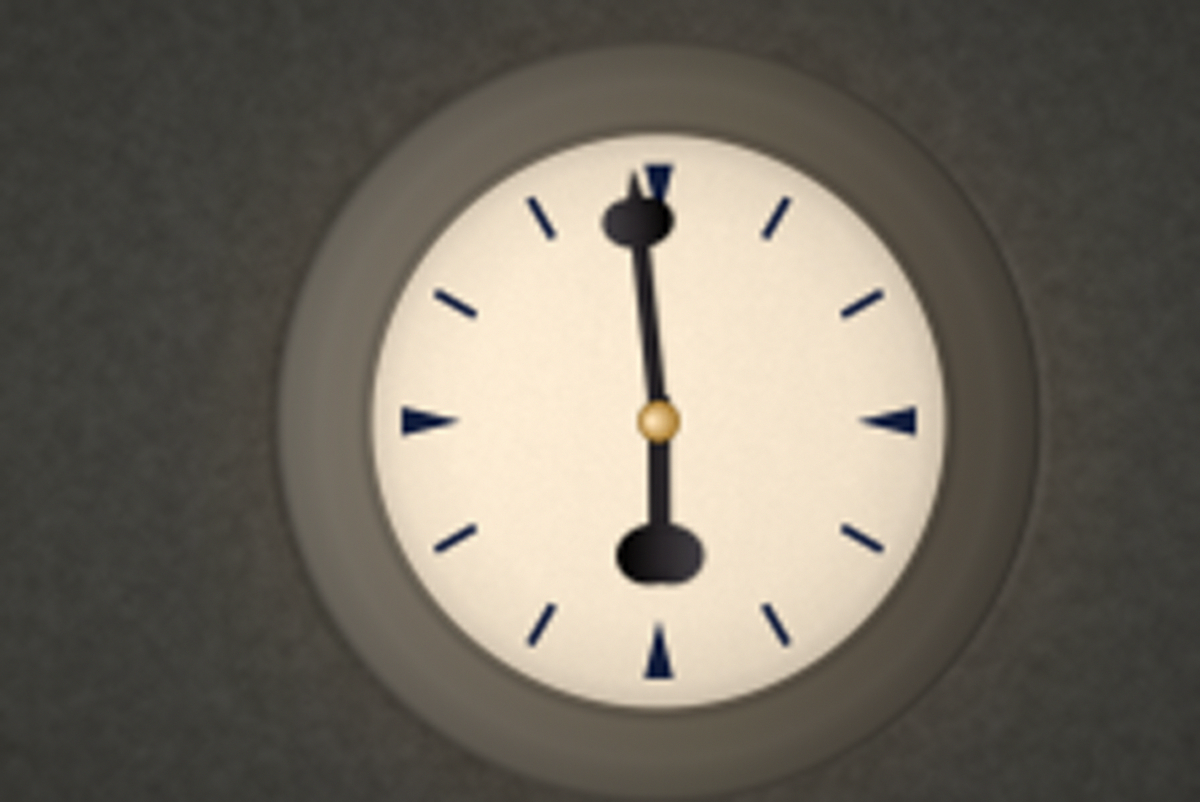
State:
5,59
